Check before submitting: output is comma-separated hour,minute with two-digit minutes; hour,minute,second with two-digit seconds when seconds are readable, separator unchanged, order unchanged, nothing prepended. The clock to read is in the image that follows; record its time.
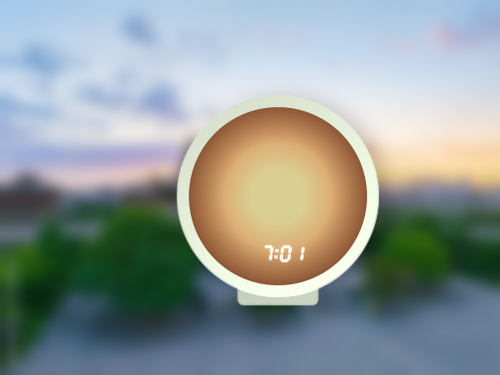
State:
7,01
